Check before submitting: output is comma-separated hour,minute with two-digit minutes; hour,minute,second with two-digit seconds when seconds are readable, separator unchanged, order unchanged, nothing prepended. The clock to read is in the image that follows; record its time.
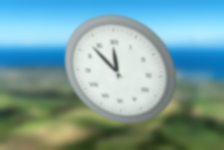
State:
11,53
